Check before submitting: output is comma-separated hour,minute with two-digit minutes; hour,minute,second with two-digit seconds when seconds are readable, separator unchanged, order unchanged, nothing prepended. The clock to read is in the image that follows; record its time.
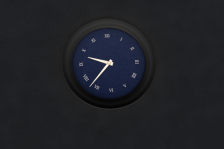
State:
9,37
